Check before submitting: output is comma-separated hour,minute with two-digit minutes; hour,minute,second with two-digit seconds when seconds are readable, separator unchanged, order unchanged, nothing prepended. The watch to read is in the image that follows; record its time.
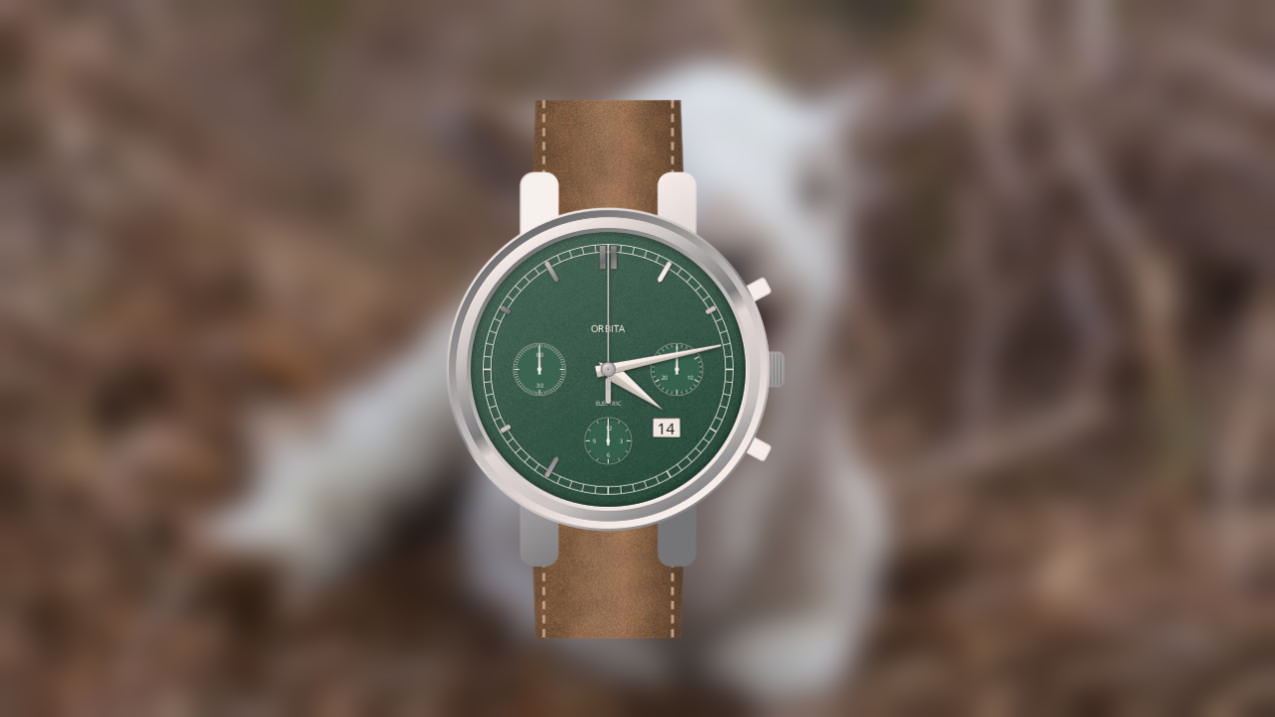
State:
4,13
